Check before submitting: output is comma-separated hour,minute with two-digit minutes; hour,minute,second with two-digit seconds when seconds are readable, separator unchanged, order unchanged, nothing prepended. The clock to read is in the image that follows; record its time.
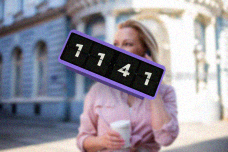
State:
11,41
